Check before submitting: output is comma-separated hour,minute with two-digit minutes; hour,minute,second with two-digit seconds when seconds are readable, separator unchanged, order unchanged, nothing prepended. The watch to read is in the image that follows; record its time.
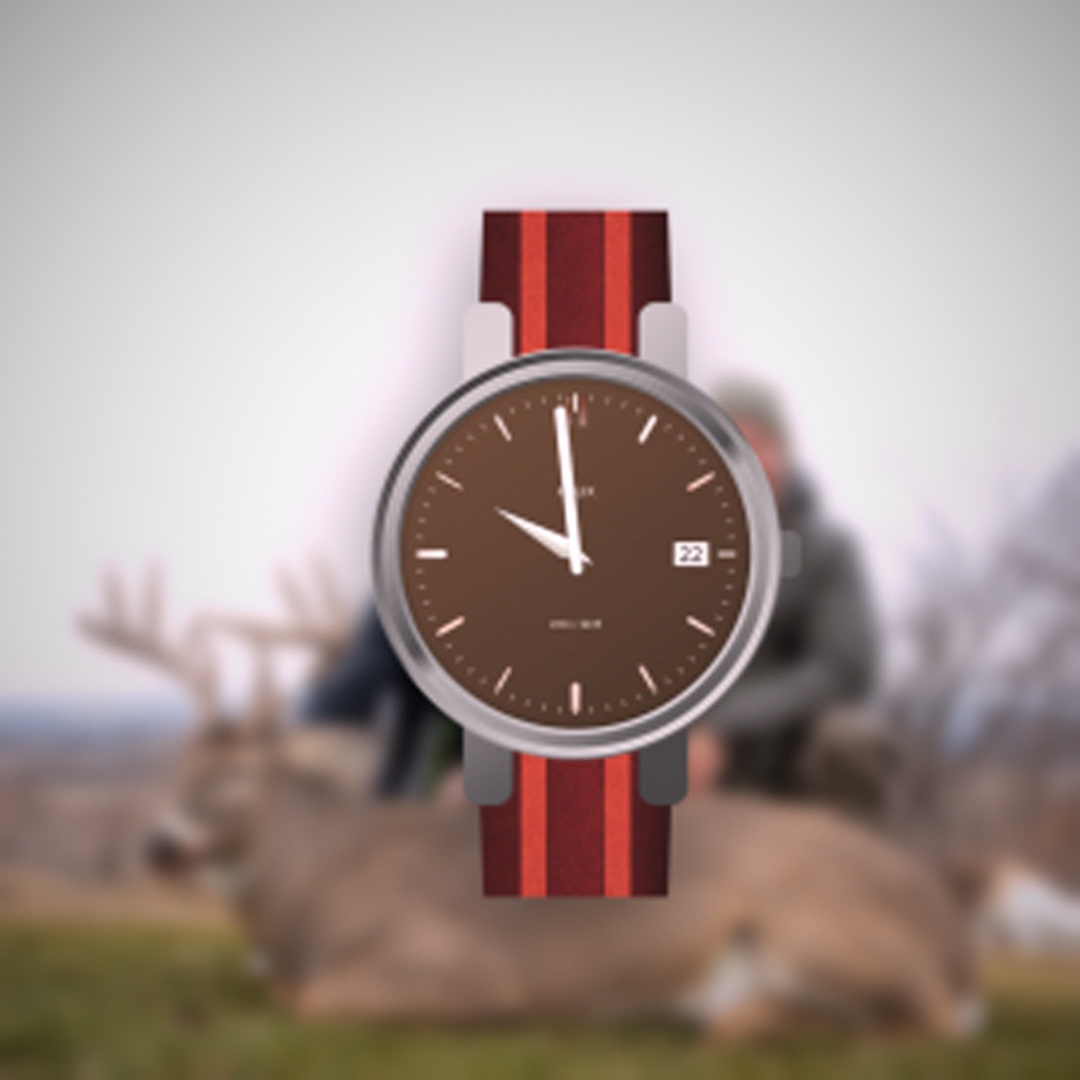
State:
9,59
